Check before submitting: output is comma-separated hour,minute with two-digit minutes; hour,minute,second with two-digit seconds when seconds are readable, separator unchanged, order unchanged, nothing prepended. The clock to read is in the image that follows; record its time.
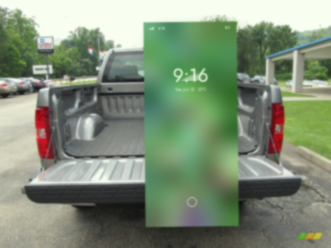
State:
9,16
